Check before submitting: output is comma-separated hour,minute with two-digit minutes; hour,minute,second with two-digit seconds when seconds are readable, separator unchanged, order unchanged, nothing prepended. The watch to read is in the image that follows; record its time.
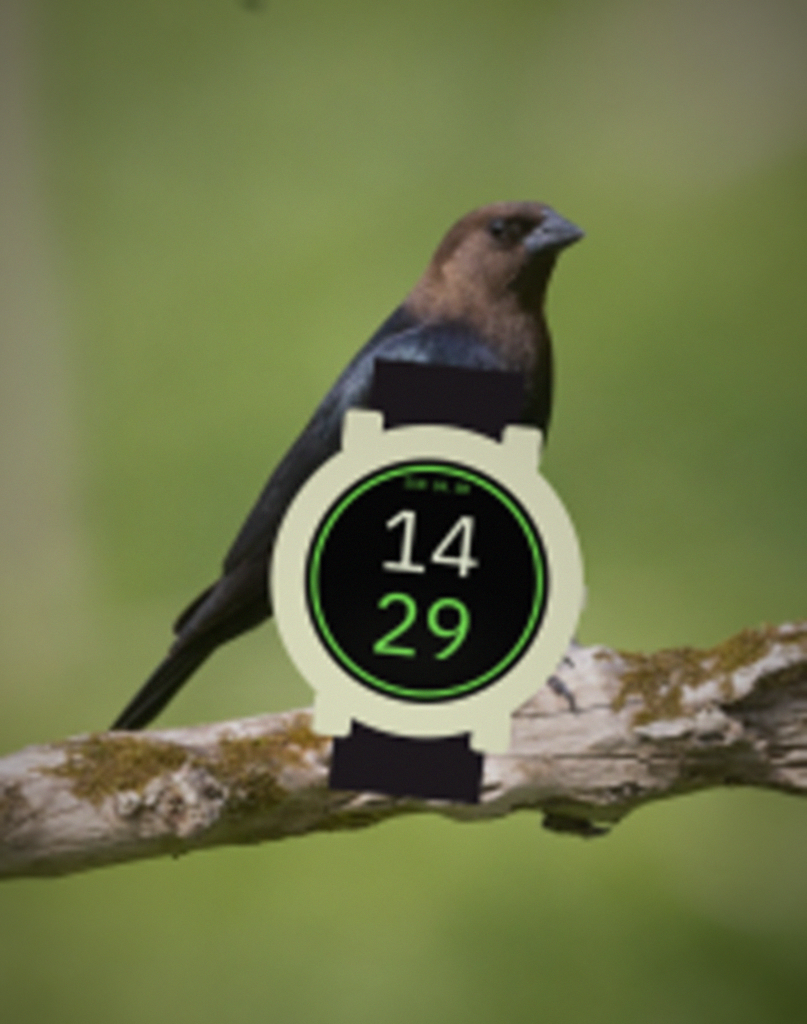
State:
14,29
